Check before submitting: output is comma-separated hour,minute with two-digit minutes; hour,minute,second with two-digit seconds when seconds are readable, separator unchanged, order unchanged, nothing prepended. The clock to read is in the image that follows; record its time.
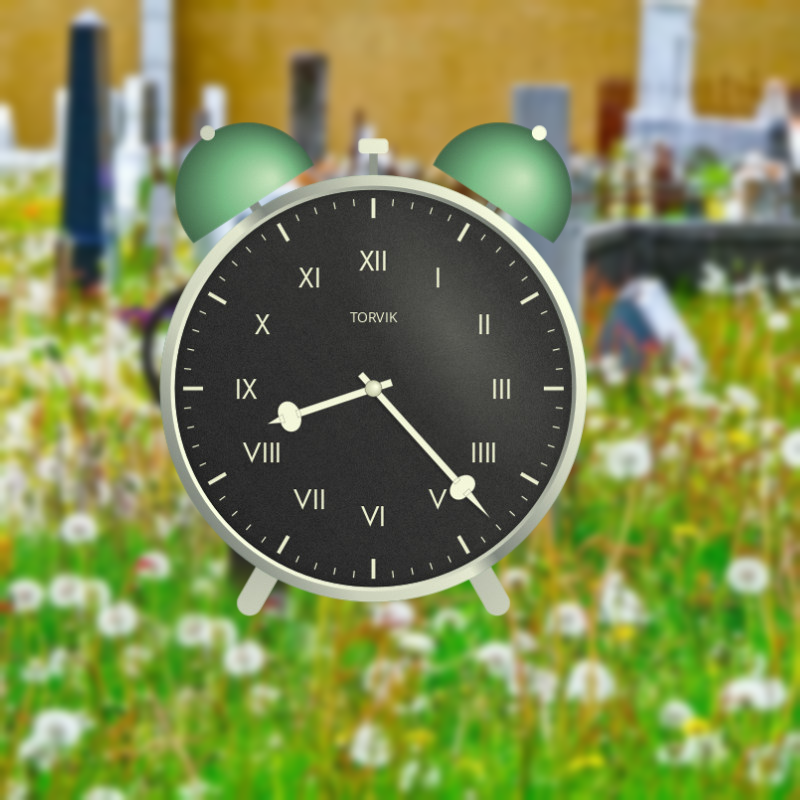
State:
8,23
